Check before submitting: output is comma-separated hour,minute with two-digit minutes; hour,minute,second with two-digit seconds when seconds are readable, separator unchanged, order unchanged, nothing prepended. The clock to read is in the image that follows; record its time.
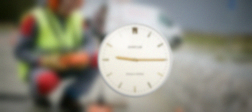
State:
9,15
